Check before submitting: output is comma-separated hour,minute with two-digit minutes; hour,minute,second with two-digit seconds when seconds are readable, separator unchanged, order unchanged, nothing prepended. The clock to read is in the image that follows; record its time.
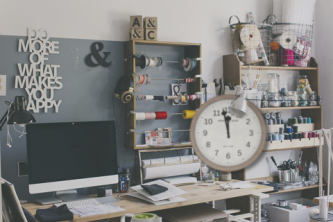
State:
11,58
